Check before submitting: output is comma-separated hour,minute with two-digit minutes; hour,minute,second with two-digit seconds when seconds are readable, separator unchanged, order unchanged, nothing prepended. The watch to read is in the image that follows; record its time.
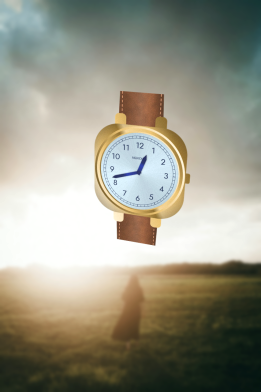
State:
12,42
